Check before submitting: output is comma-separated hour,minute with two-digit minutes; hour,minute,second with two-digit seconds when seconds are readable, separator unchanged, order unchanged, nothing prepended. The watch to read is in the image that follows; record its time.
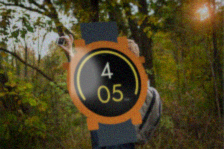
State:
4,05
